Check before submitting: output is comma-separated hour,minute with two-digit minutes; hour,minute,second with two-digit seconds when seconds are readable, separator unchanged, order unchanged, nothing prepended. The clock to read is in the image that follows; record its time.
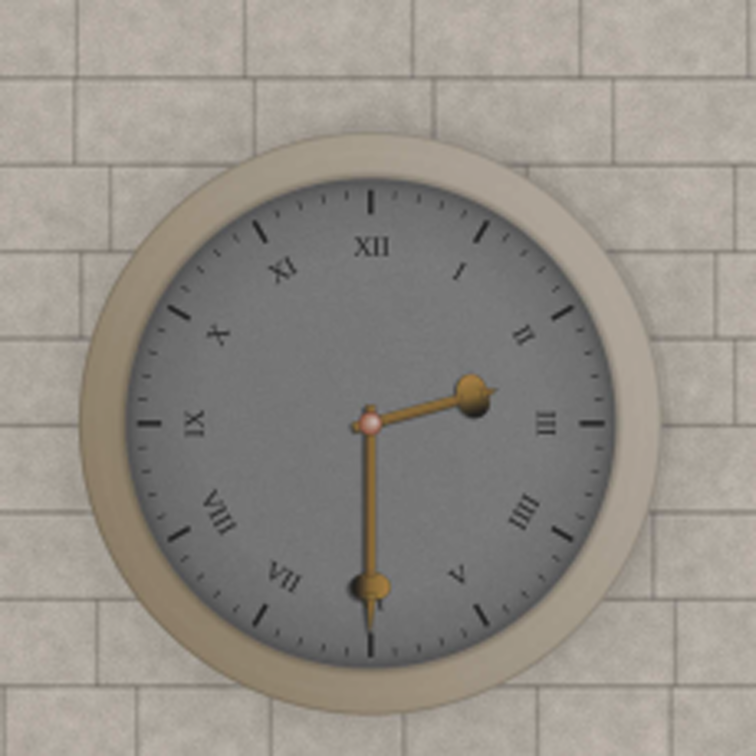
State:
2,30
